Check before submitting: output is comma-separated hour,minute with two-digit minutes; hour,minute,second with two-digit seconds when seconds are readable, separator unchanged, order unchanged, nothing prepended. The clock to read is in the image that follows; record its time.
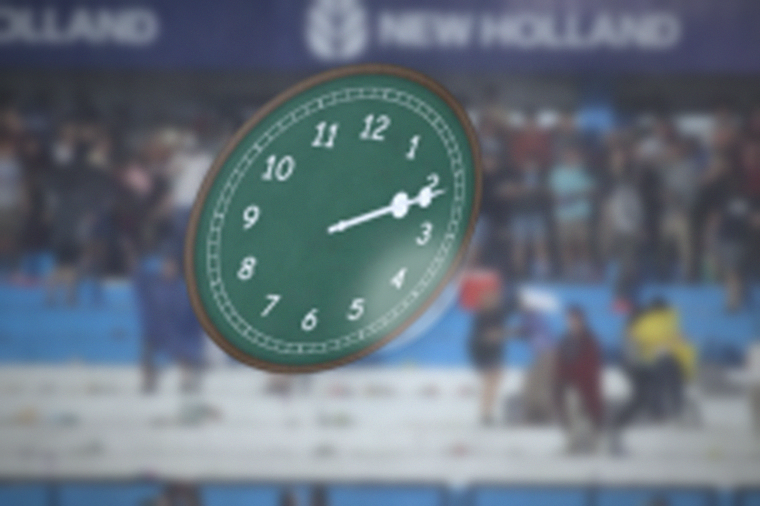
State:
2,11
